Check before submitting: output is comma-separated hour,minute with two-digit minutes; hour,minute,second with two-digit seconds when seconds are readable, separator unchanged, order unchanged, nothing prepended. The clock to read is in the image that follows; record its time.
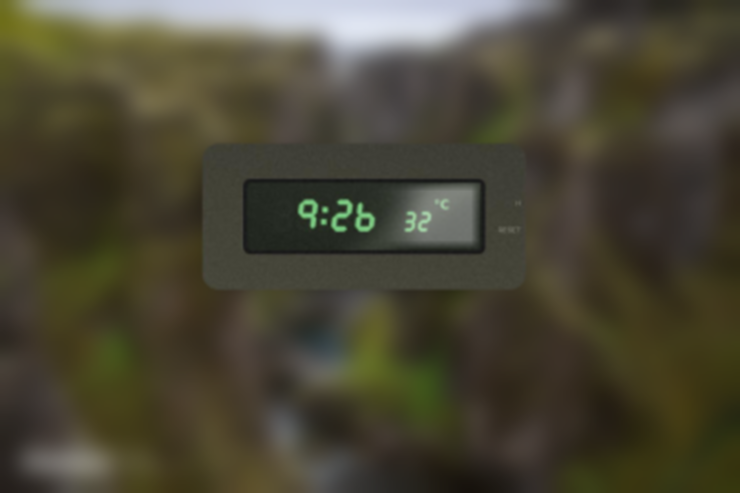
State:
9,26
